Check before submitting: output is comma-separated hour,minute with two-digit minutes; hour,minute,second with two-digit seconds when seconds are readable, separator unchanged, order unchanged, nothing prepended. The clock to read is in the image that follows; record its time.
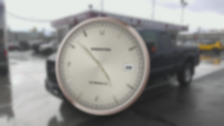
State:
4,52
